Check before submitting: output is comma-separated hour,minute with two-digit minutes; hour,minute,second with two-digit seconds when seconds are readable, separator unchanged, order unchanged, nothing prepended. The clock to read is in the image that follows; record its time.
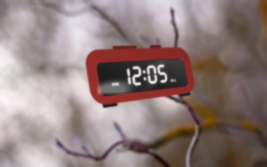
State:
12,05
